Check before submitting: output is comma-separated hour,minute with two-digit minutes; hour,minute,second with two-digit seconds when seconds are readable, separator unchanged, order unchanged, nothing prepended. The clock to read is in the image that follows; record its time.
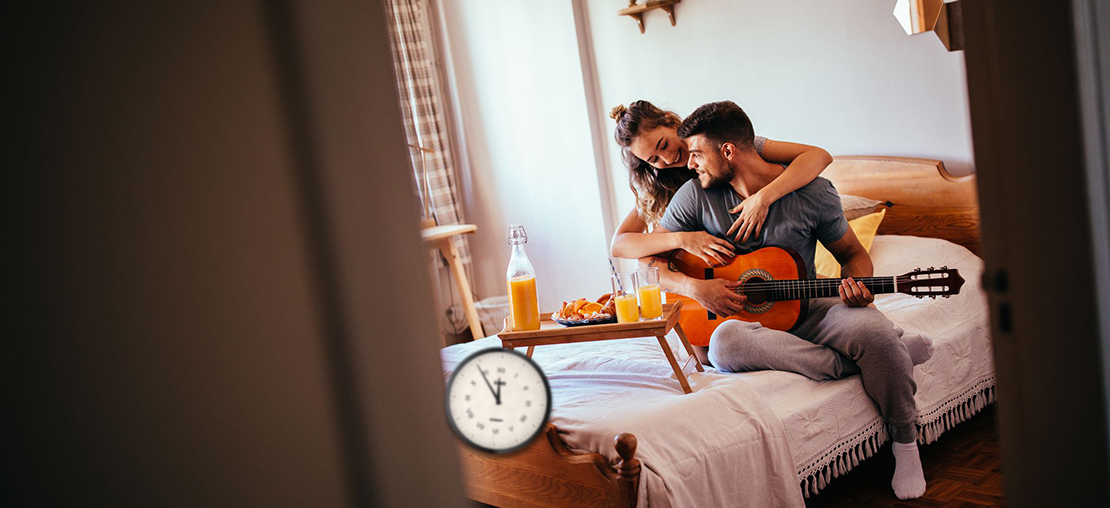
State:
11,54
